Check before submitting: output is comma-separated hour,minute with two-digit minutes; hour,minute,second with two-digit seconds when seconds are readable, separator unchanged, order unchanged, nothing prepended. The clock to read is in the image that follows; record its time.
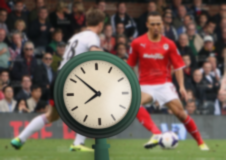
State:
7,52
